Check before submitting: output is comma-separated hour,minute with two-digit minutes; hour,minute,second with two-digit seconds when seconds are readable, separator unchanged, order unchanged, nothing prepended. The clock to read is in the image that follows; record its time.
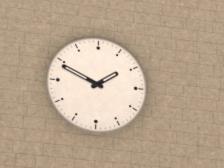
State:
1,49
